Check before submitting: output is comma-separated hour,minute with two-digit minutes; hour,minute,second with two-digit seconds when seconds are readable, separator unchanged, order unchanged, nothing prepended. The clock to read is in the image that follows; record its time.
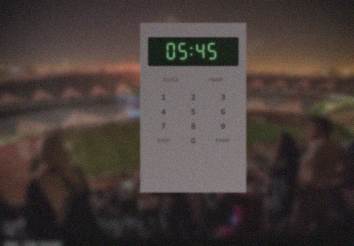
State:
5,45
